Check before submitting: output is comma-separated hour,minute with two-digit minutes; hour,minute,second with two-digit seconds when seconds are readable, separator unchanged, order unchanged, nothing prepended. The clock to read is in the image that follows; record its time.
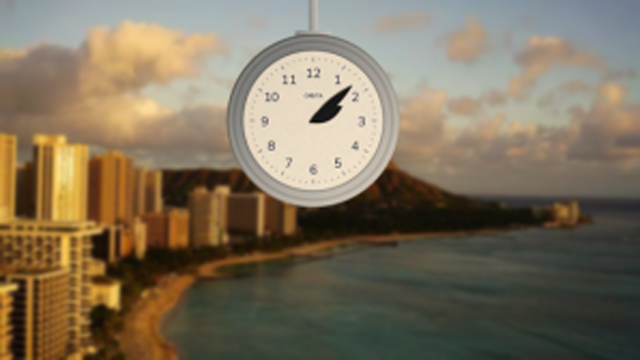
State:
2,08
